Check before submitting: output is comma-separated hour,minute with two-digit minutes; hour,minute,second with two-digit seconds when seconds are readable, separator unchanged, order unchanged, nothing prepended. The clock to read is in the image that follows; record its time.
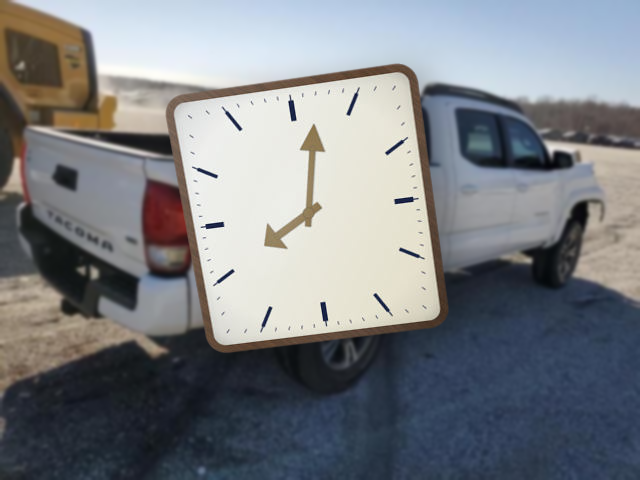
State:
8,02
